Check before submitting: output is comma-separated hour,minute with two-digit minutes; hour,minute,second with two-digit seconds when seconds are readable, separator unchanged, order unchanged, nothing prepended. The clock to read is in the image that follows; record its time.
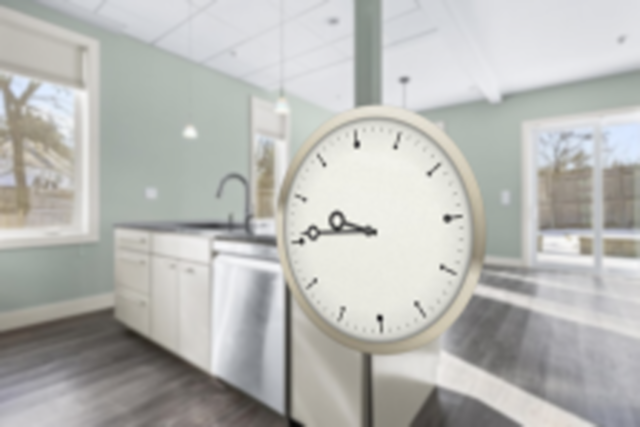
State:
9,46
